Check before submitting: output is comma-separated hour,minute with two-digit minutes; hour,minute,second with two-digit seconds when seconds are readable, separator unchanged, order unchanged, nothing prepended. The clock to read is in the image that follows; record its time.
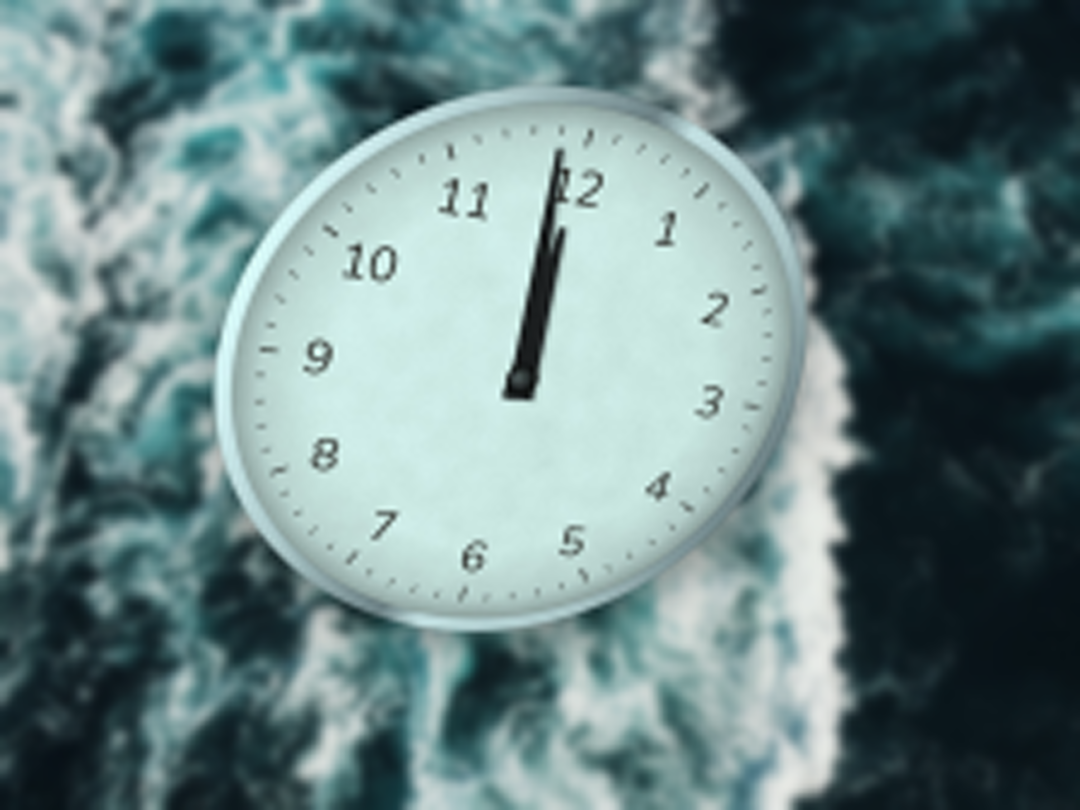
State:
11,59
